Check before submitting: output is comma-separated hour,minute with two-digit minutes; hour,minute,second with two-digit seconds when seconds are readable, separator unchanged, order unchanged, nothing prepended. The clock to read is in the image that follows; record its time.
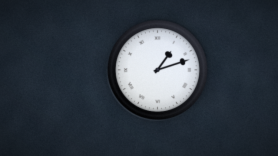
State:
1,12
